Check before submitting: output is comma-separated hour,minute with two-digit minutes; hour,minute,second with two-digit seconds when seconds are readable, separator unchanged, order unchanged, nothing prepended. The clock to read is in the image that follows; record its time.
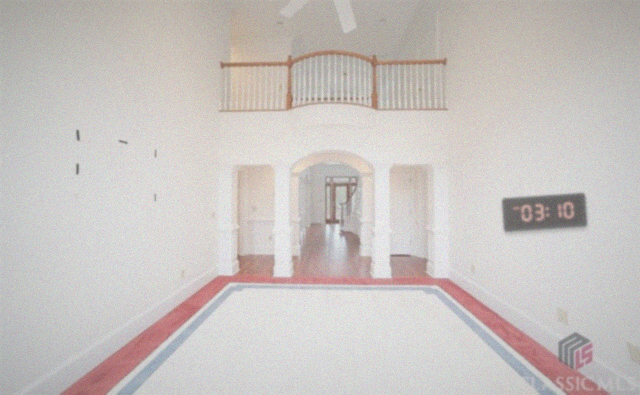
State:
3,10
